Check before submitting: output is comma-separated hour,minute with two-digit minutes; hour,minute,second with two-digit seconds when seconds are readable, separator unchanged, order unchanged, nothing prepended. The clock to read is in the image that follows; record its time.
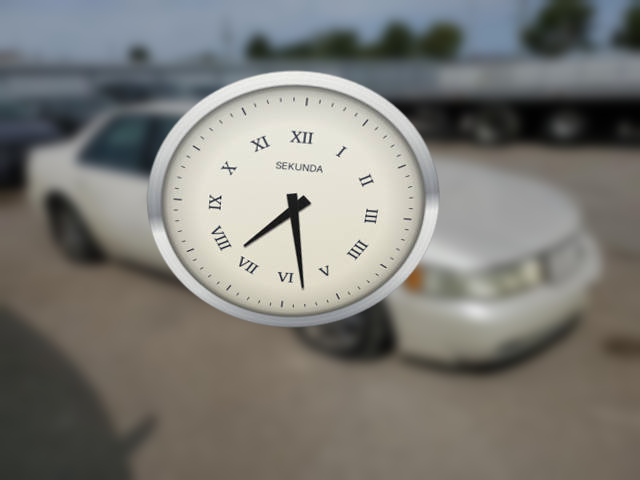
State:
7,28
